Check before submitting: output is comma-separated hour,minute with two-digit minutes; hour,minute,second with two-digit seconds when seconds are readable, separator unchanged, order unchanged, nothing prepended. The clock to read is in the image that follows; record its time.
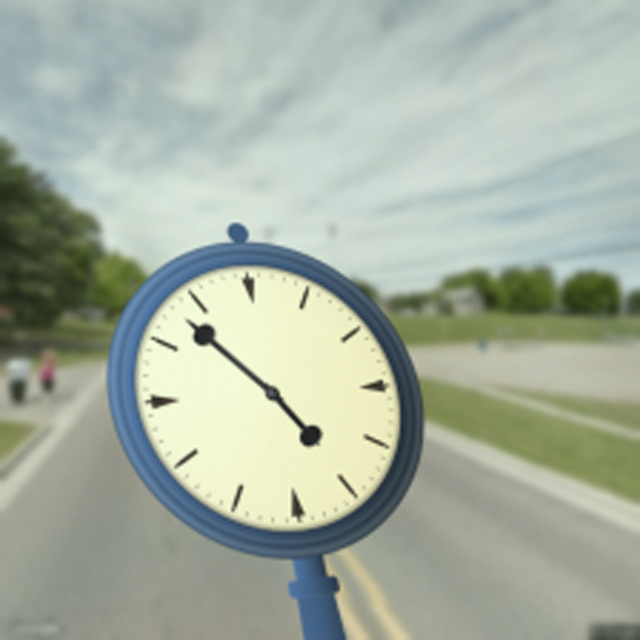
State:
4,53
